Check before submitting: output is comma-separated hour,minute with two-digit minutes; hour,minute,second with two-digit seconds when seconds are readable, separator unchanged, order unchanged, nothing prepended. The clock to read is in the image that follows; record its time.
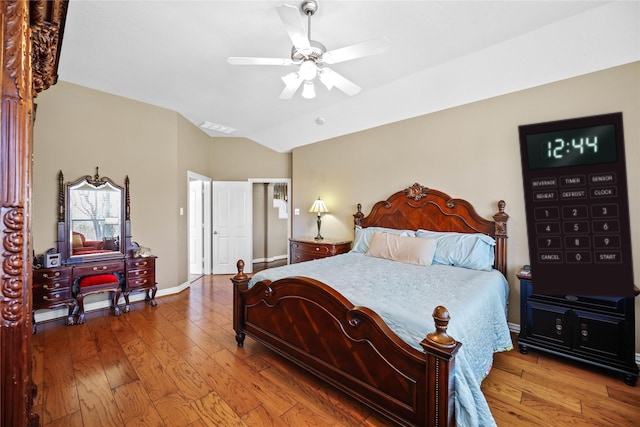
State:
12,44
